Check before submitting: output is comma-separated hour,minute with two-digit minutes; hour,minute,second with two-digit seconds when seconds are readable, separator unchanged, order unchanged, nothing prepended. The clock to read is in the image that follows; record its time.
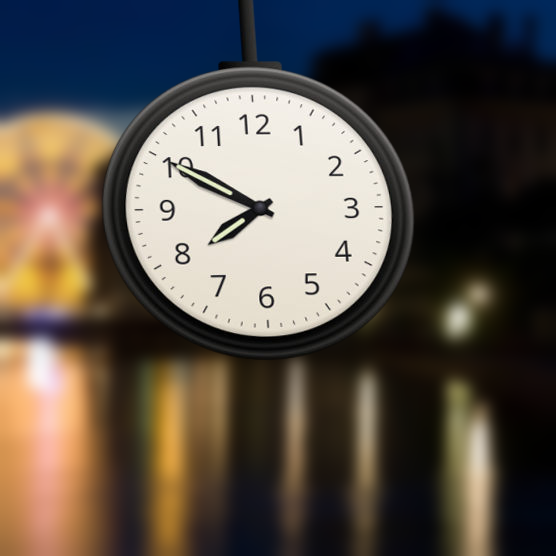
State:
7,50
